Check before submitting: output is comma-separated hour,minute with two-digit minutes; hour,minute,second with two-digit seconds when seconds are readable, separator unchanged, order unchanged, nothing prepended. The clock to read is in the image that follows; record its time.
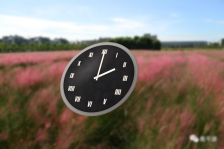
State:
2,00
